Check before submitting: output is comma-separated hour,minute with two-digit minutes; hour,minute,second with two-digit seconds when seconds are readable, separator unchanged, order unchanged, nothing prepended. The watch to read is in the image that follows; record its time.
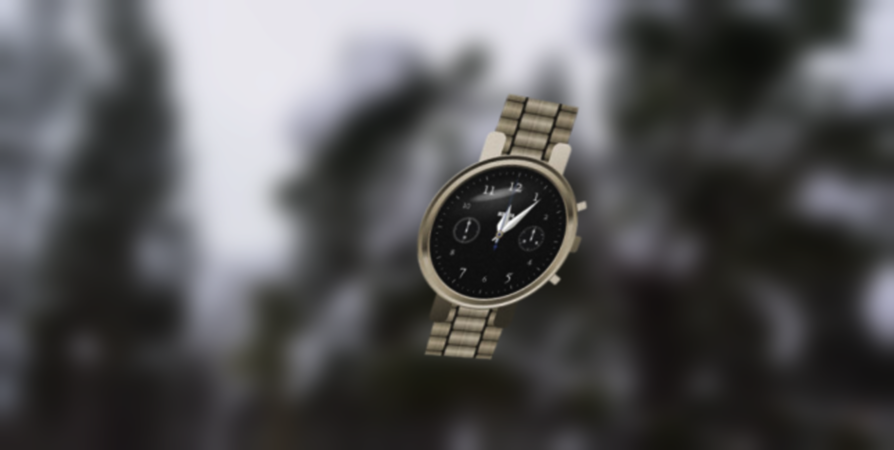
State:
12,06
